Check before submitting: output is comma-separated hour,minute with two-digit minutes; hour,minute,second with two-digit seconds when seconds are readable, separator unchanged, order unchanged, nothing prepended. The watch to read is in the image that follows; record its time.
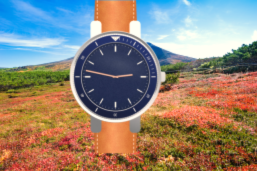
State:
2,47
